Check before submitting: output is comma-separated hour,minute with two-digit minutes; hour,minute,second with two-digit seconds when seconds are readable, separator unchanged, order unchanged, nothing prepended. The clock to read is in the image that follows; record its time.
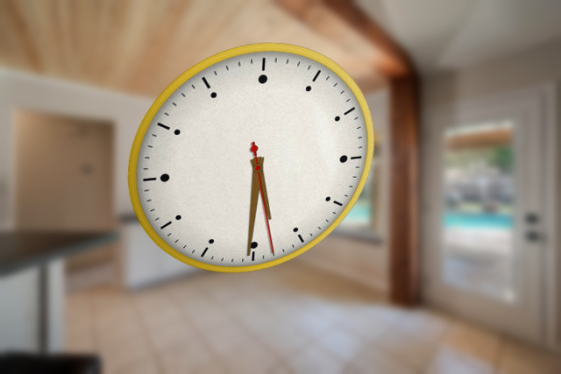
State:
5,30,28
